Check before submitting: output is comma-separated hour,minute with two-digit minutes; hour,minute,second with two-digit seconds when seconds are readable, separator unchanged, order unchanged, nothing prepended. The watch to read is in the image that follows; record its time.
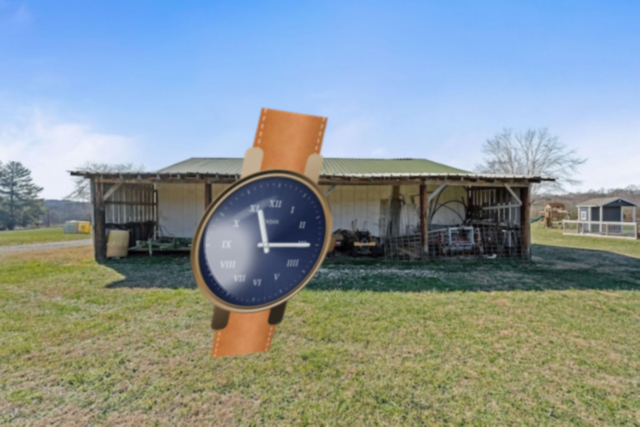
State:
11,15
